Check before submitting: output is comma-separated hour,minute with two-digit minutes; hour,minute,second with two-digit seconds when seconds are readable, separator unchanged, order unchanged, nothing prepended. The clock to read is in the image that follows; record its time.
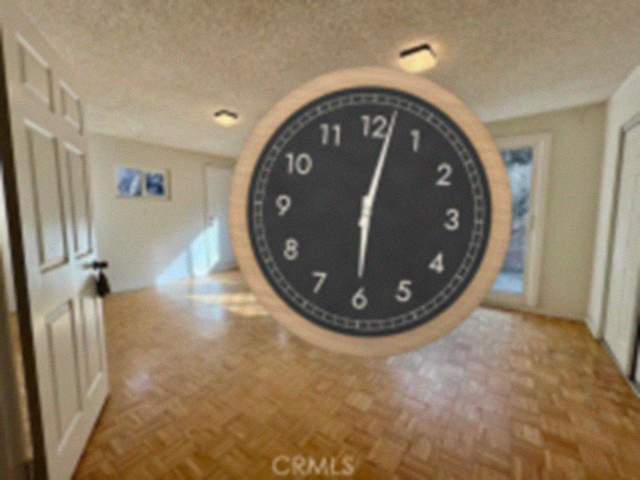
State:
6,02
